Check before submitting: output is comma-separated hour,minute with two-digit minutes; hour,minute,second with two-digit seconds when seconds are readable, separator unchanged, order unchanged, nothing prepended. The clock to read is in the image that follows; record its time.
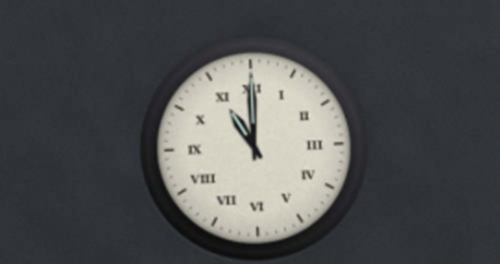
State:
11,00
